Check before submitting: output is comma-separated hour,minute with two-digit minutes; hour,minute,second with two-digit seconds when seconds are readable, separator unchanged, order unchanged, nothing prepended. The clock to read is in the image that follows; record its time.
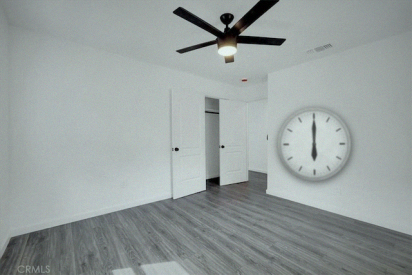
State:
6,00
